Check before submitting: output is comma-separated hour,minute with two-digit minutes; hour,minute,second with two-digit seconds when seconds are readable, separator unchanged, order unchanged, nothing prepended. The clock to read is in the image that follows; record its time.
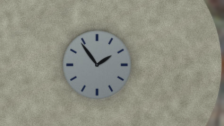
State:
1,54
